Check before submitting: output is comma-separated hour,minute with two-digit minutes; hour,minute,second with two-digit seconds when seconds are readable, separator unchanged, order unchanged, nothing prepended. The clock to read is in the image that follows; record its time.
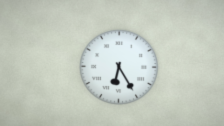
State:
6,25
